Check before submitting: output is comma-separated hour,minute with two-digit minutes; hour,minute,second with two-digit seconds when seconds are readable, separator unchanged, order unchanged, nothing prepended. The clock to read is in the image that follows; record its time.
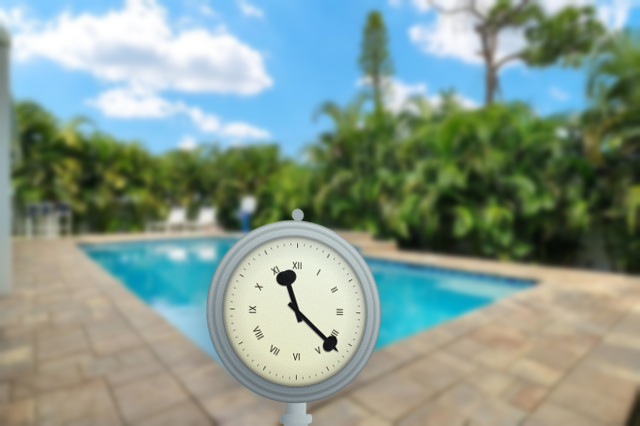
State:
11,22
